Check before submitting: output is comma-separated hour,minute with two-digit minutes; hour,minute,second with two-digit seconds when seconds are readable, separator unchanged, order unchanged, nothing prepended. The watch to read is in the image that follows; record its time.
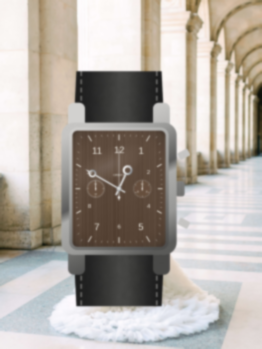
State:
12,50
